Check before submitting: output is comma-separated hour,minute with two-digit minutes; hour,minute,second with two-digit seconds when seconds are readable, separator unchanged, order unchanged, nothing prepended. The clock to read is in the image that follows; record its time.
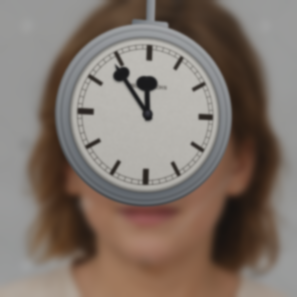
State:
11,54
